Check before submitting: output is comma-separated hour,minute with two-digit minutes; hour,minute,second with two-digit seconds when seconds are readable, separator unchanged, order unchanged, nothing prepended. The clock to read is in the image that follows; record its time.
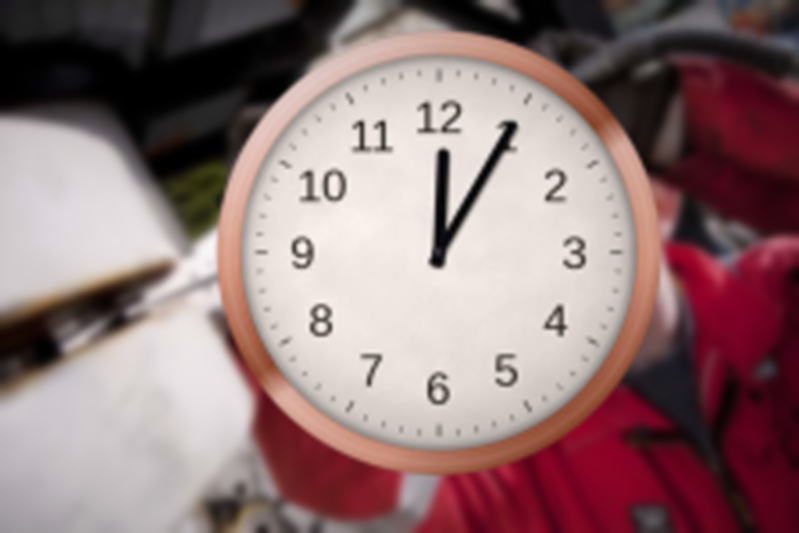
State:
12,05
